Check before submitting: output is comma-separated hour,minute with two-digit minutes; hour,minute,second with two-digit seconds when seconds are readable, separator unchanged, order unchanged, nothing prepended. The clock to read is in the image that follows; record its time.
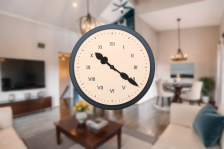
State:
10,21
